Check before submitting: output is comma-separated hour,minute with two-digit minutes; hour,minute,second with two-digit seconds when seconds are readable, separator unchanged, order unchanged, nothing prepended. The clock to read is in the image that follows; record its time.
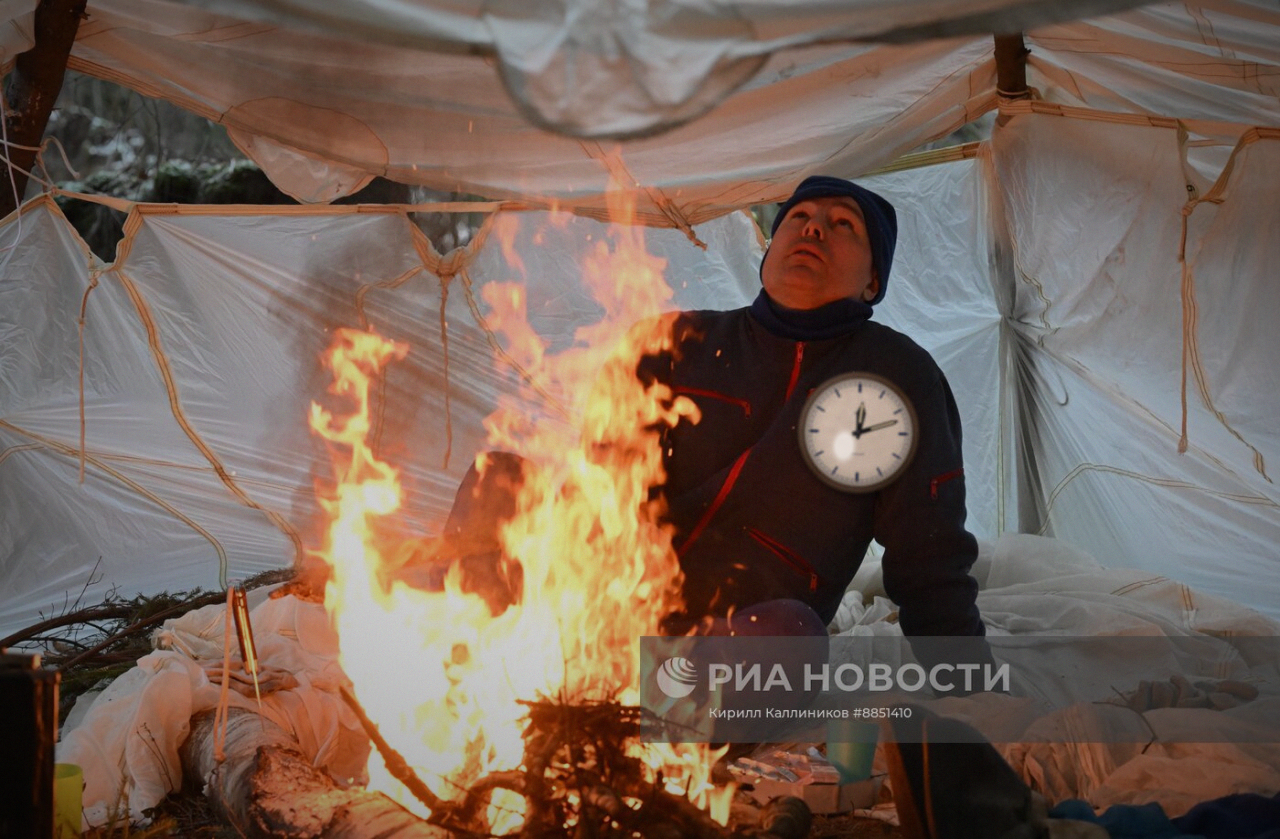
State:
12,12
